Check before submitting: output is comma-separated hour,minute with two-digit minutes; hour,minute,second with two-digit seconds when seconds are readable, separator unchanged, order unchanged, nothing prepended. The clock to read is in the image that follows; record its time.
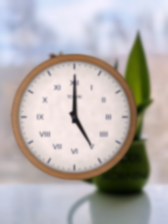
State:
5,00
